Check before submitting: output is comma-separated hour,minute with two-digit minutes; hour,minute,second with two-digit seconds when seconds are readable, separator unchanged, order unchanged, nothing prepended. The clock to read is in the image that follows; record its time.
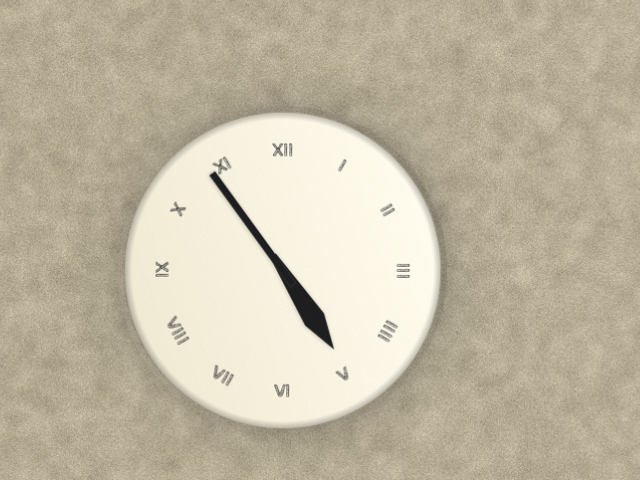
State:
4,54
